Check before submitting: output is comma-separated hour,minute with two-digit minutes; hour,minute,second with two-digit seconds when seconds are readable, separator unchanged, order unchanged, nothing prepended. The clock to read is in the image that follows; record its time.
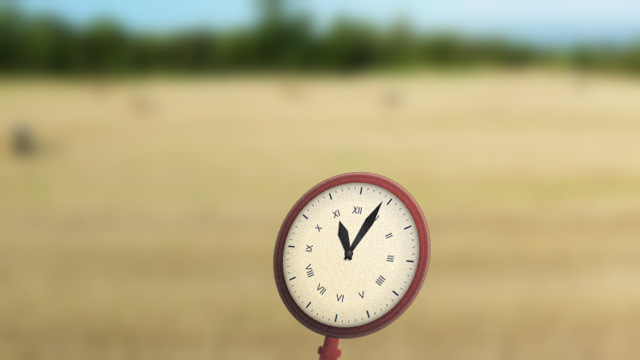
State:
11,04
